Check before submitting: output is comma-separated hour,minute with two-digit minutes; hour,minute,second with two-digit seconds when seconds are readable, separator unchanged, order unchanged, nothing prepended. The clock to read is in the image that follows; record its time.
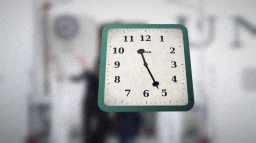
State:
11,26
